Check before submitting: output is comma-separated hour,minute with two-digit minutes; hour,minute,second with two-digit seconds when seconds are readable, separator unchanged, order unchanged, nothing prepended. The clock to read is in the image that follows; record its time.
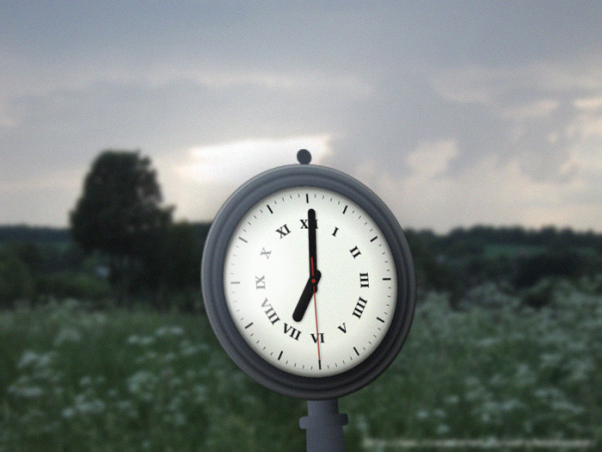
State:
7,00,30
